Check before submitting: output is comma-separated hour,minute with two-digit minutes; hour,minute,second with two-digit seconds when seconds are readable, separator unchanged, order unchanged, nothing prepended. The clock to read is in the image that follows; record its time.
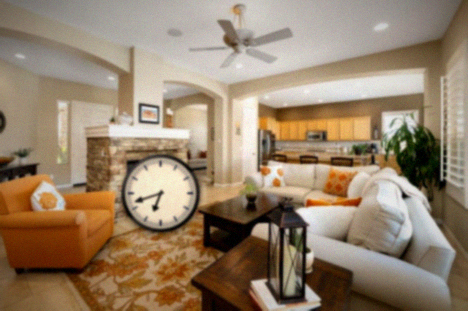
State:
6,42
